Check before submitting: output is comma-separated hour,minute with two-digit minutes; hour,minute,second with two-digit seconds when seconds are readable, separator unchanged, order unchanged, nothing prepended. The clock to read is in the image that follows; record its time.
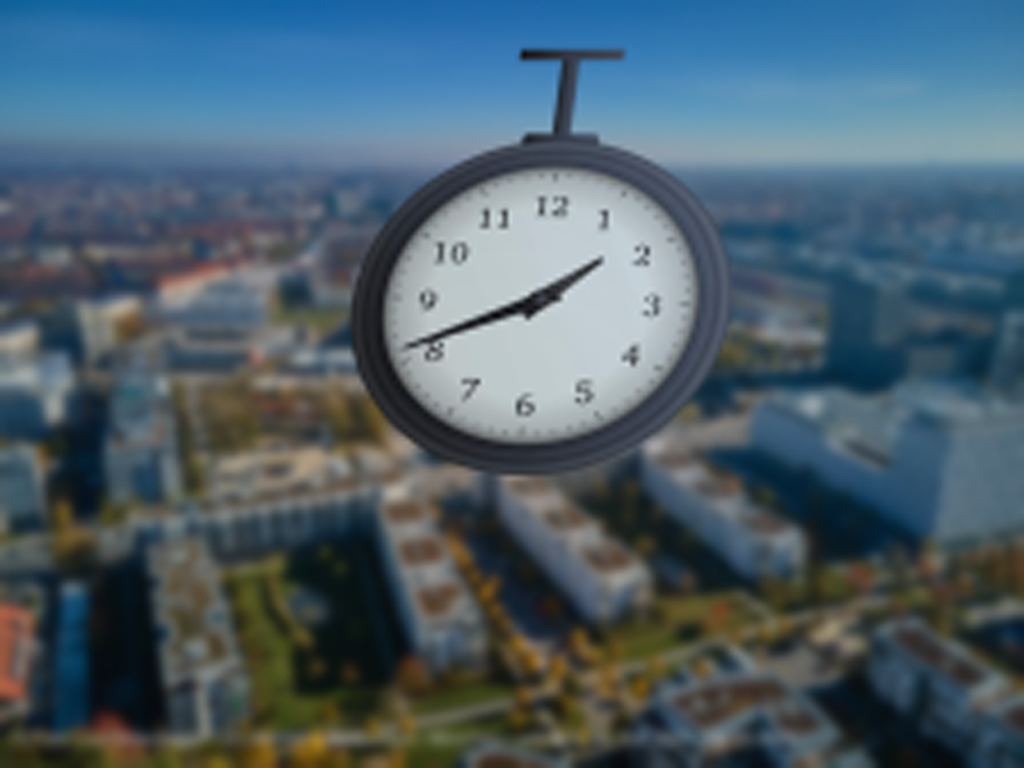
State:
1,41
